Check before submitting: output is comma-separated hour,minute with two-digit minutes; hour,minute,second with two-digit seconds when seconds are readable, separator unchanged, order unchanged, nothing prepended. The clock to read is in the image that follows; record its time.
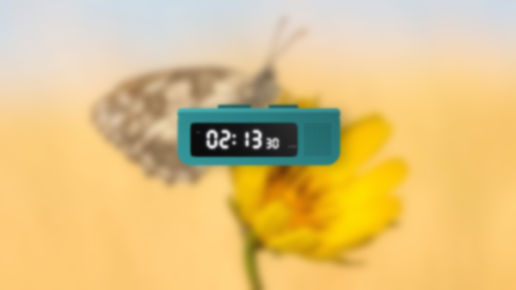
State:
2,13
